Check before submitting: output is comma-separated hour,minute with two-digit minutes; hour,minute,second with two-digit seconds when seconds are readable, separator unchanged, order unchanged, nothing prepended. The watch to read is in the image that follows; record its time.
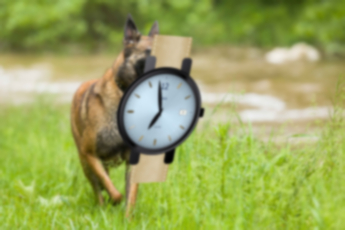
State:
6,58
